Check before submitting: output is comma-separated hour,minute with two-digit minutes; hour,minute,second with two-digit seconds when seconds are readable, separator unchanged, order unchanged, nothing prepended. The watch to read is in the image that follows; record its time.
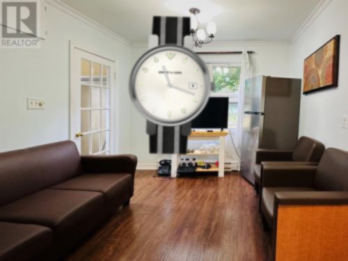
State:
11,18
